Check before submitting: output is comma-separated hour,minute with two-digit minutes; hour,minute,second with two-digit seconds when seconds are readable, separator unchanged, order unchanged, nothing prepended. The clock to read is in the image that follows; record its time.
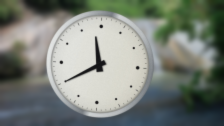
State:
11,40
